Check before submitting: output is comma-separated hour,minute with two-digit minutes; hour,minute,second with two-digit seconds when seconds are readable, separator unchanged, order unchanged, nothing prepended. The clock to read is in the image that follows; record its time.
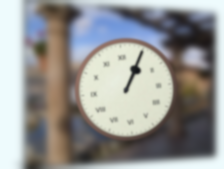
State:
1,05
